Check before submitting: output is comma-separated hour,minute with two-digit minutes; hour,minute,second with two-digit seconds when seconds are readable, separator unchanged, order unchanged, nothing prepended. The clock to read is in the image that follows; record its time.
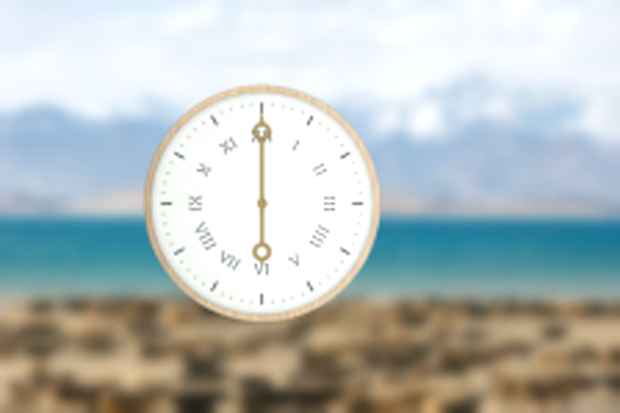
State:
6,00
